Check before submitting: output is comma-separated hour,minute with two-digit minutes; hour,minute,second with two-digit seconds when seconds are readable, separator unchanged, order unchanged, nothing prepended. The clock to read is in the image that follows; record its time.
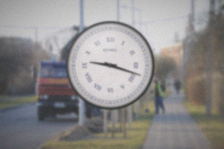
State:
9,18
